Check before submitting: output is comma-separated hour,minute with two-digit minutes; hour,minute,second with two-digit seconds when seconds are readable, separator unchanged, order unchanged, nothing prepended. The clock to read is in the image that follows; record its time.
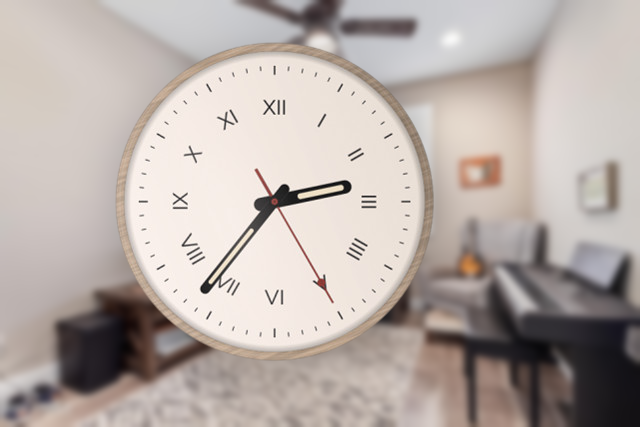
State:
2,36,25
